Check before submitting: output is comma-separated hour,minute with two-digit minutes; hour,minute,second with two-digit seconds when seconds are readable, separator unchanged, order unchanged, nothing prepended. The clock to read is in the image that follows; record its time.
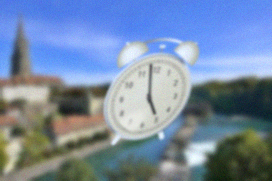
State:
4,58
